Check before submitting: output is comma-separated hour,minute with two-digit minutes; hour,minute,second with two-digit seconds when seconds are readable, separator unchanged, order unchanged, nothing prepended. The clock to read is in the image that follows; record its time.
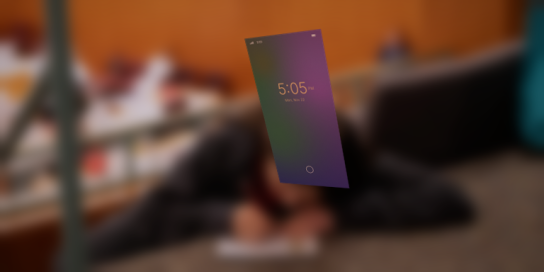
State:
5,05
